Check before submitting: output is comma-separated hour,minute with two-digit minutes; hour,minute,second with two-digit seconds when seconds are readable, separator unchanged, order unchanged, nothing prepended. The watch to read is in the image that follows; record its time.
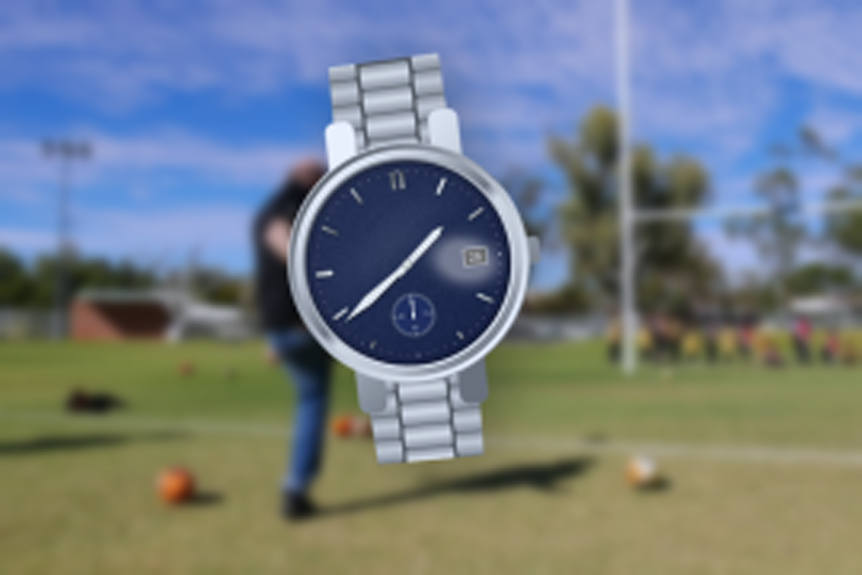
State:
1,39
